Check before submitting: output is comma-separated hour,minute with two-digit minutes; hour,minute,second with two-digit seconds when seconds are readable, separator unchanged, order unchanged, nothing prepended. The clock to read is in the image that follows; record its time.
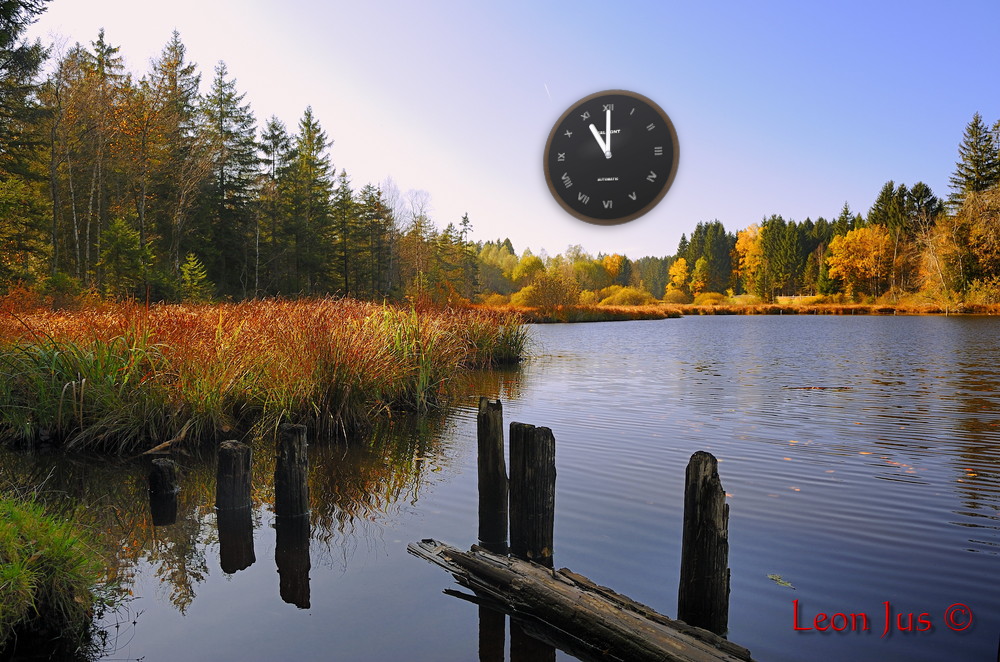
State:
11,00
